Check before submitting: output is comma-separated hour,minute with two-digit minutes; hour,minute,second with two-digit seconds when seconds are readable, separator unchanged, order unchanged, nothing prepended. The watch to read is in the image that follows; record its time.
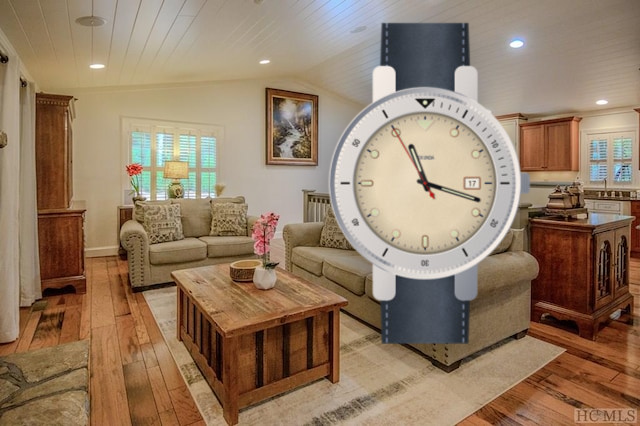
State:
11,17,55
